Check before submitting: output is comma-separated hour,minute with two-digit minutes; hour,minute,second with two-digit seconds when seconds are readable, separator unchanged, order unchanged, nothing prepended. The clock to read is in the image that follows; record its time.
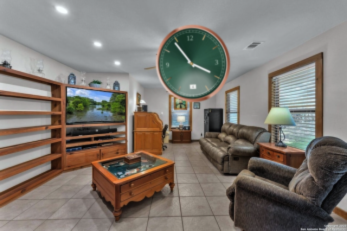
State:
3,54
